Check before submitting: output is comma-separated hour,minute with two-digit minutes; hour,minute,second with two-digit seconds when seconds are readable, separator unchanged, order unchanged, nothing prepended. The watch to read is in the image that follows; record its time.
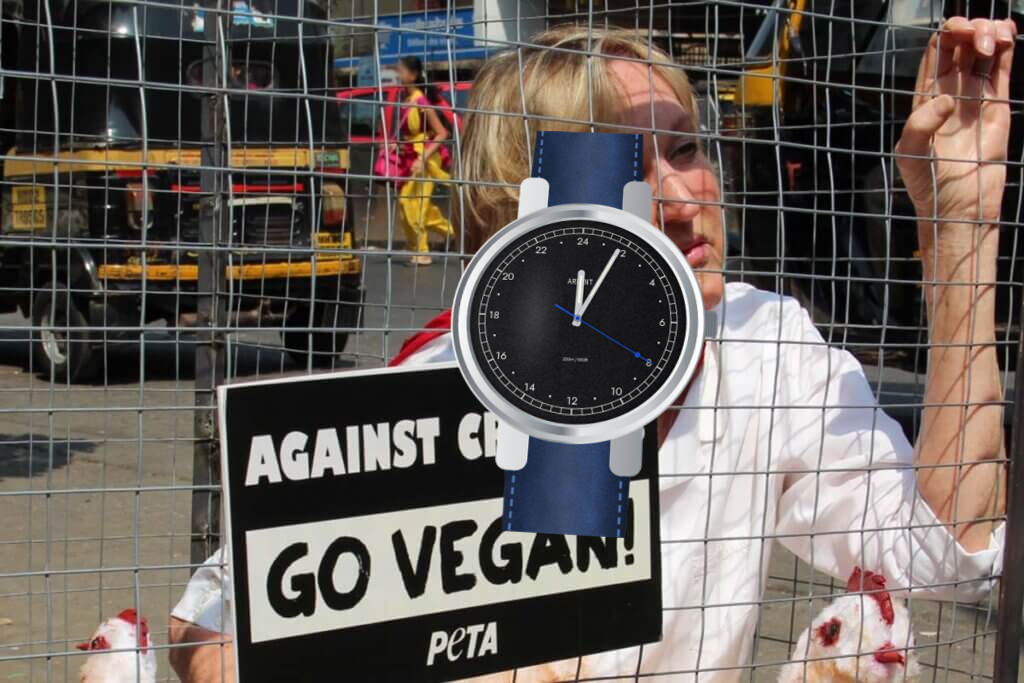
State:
0,04,20
